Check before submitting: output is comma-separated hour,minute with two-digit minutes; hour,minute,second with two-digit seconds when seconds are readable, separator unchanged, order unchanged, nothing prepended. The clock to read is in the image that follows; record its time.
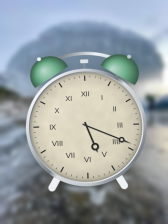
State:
5,19
